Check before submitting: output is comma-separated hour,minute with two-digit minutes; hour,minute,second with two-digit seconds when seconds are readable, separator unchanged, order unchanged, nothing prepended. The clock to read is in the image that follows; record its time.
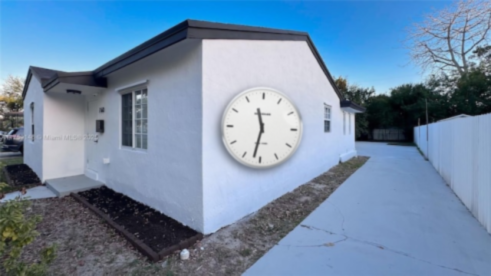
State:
11,32
